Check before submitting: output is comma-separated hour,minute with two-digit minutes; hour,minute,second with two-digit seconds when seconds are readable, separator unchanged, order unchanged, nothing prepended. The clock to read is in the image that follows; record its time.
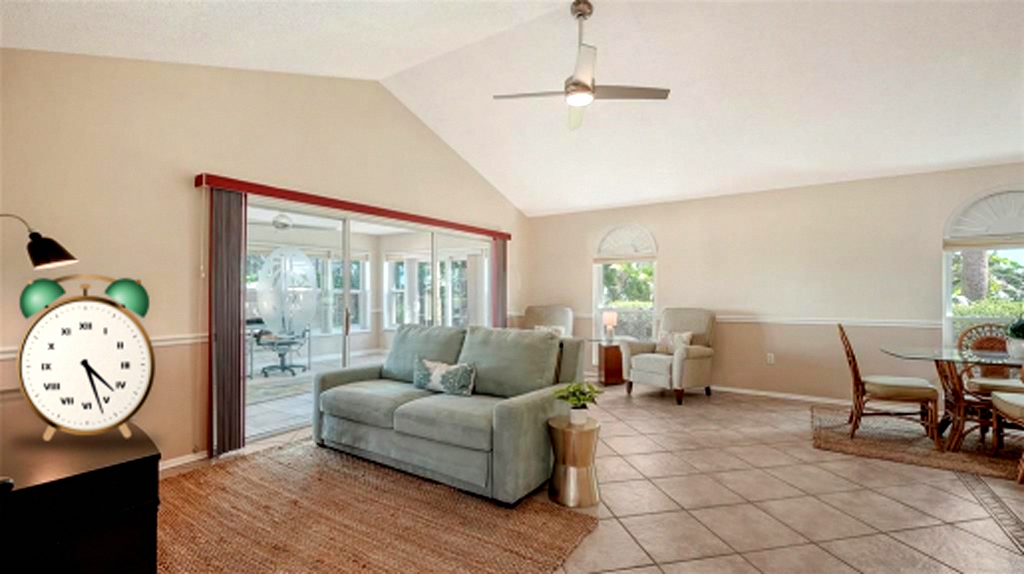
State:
4,27
